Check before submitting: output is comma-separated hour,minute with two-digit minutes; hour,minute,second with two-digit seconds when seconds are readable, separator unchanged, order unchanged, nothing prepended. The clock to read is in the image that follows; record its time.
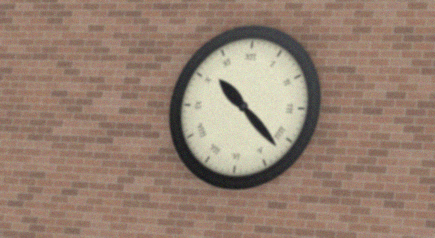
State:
10,22
